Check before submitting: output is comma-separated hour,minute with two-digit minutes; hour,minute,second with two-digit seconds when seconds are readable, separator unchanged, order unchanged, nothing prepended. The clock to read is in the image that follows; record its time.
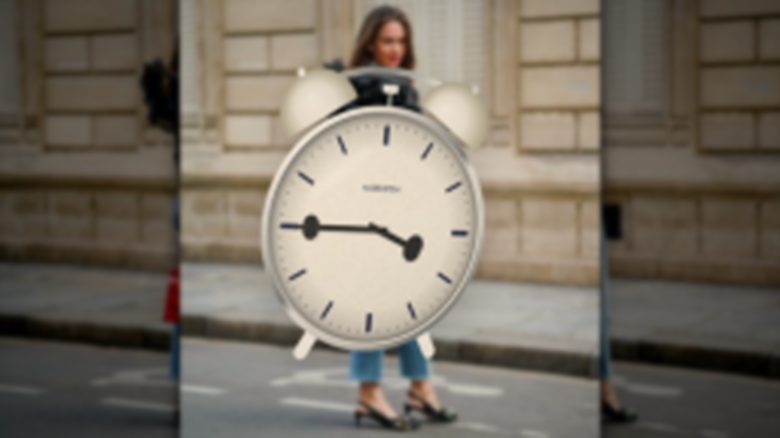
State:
3,45
